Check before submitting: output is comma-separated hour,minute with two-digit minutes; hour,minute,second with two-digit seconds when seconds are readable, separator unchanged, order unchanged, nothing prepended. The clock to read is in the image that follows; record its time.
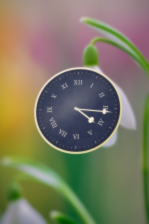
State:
4,16
